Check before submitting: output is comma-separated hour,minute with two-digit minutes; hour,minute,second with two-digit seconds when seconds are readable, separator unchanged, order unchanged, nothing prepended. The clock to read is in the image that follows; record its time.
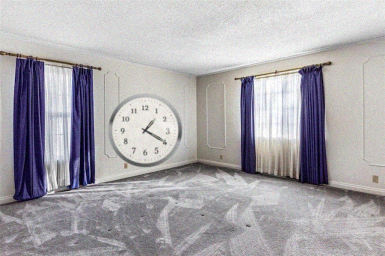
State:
1,20
